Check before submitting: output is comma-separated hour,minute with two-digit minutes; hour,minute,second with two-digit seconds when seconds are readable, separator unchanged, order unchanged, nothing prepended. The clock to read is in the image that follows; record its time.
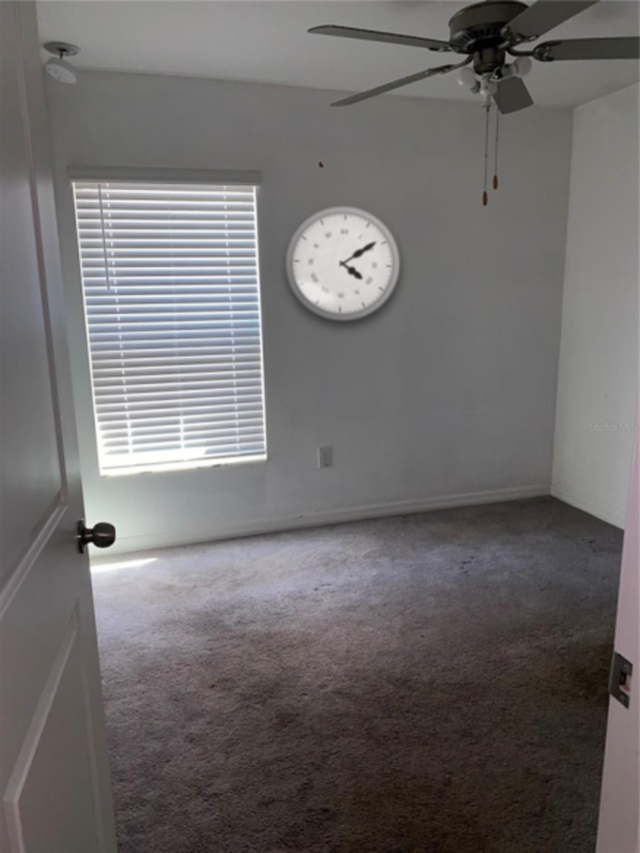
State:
4,09
